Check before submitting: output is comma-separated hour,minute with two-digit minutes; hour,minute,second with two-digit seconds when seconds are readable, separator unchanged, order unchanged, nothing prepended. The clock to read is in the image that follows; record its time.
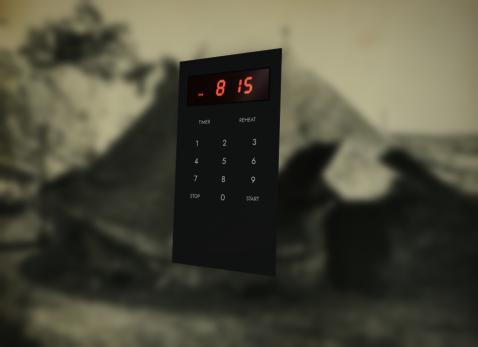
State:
8,15
